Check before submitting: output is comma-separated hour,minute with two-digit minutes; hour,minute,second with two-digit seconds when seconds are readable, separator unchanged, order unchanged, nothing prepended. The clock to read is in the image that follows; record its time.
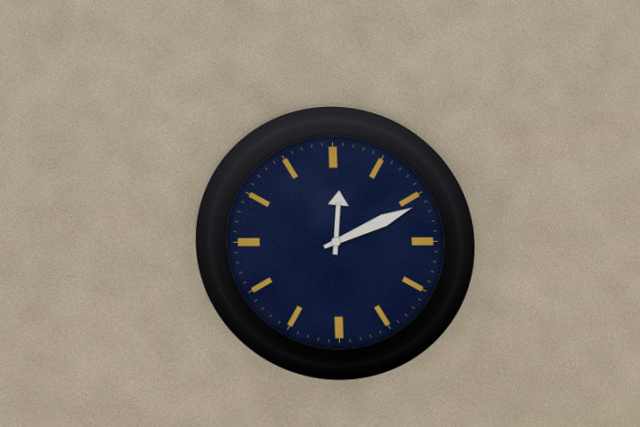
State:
12,11
